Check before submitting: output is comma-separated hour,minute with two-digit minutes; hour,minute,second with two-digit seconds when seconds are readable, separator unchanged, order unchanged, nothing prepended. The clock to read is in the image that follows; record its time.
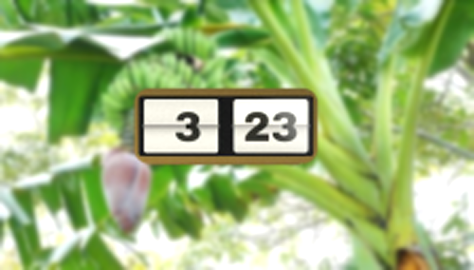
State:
3,23
